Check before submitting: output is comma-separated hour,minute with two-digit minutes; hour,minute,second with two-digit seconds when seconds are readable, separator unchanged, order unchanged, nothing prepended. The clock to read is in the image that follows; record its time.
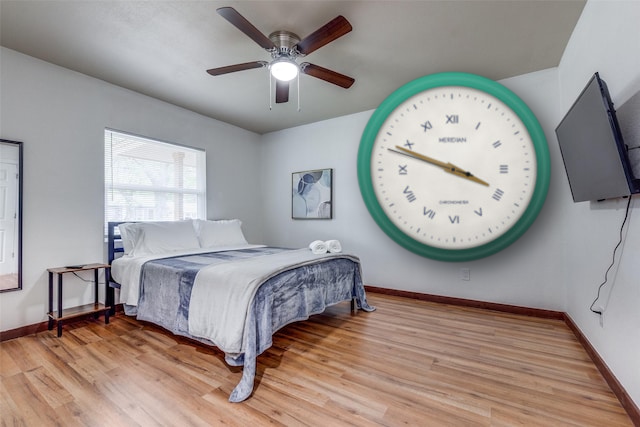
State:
3,48,48
